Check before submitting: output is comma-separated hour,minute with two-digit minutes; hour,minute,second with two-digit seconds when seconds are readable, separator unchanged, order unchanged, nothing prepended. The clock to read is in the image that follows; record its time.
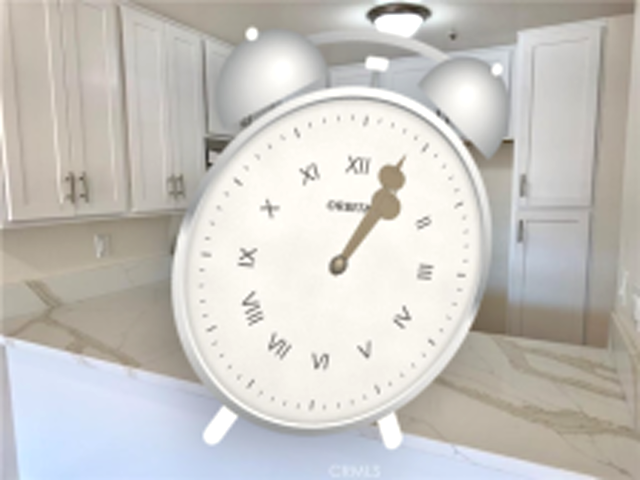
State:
1,04
